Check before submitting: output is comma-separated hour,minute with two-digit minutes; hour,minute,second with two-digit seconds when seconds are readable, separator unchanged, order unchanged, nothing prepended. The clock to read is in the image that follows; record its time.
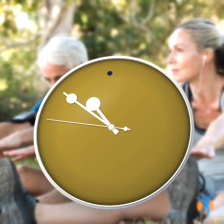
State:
10,51,47
